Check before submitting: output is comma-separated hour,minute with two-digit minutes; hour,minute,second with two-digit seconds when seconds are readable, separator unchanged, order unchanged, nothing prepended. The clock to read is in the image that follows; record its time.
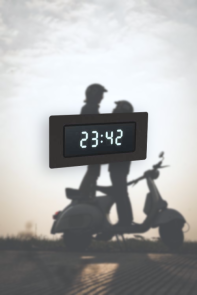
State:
23,42
